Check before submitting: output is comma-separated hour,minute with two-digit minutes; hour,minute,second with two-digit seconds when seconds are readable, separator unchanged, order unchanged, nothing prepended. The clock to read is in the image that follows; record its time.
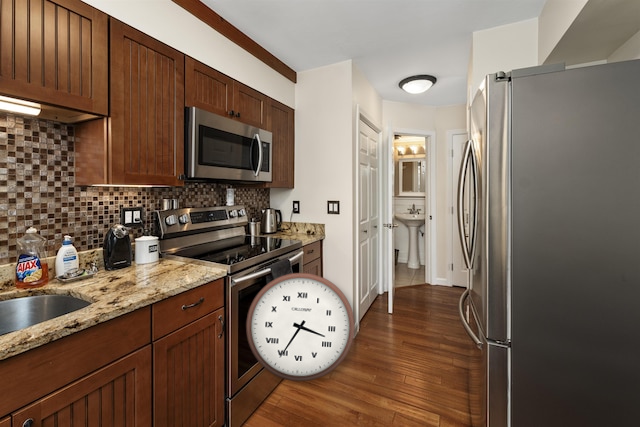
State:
3,35
